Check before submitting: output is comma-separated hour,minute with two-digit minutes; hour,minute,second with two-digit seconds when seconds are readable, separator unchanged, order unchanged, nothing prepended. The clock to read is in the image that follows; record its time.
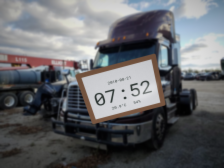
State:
7,52
